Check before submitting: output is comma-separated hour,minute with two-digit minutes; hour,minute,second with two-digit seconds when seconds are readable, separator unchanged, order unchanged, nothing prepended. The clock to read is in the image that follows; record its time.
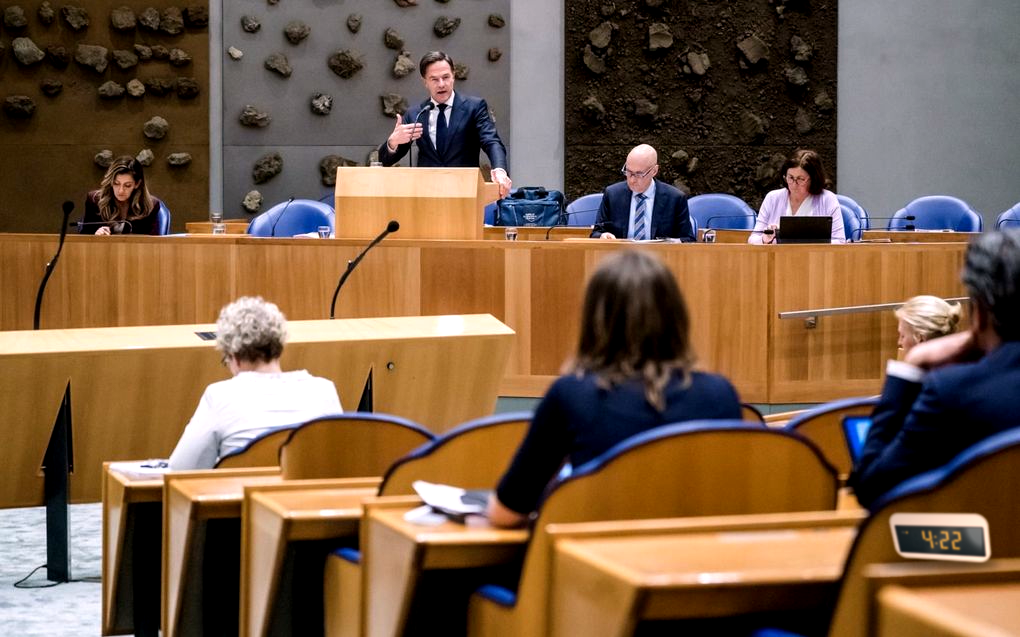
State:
4,22
